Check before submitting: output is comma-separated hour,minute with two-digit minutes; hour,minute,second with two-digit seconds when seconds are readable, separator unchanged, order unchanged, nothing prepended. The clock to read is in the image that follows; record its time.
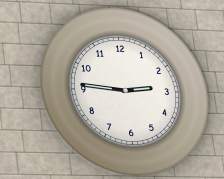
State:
2,46
